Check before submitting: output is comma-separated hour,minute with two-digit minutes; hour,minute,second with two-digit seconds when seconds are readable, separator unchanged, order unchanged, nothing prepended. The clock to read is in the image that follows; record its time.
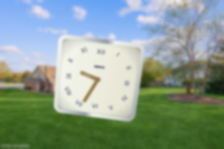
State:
9,34
